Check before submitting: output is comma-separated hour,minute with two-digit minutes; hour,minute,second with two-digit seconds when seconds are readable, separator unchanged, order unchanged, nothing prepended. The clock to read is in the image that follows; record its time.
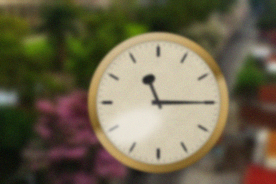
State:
11,15
